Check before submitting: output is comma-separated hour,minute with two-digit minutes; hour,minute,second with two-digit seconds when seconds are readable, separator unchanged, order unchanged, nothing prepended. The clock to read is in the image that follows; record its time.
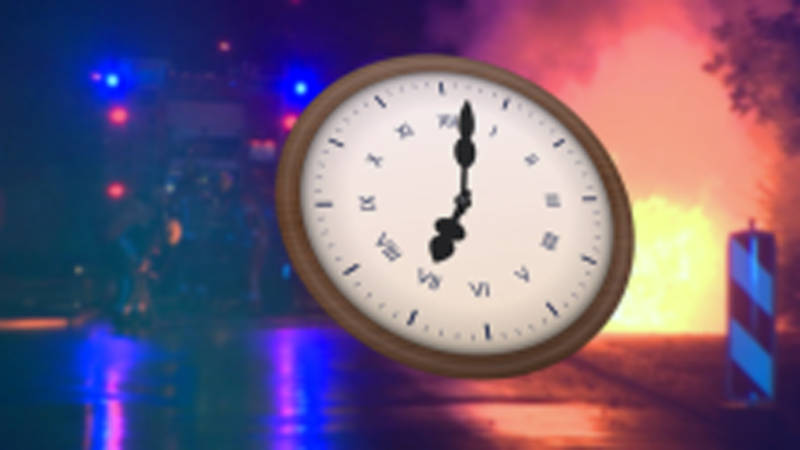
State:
7,02
